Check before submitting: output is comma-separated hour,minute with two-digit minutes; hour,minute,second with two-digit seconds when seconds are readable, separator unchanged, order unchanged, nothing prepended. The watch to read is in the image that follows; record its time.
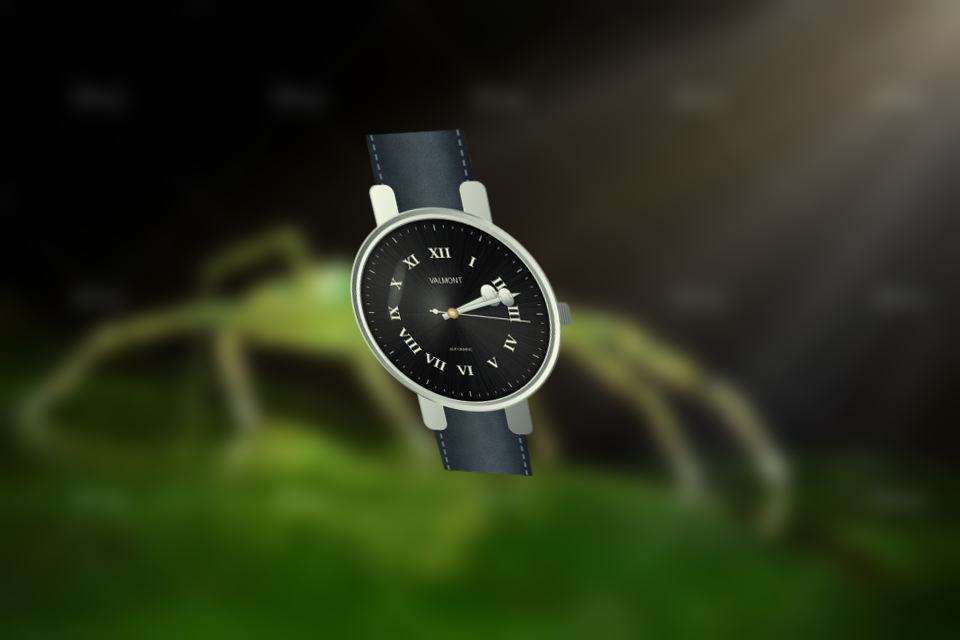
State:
2,12,16
